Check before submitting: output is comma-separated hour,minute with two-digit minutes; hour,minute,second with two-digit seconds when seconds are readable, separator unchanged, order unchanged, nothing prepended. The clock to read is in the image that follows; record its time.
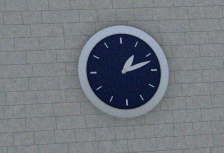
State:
1,12
